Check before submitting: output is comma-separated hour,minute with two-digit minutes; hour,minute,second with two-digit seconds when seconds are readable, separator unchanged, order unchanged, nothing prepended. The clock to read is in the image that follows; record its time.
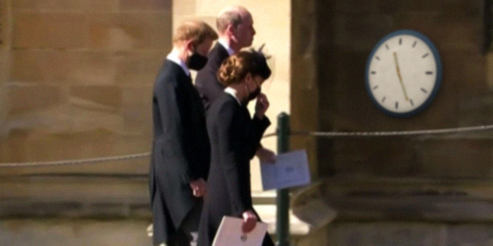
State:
11,26
